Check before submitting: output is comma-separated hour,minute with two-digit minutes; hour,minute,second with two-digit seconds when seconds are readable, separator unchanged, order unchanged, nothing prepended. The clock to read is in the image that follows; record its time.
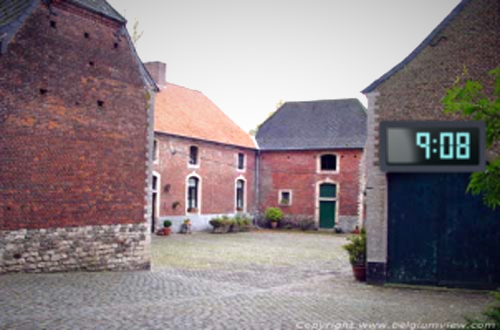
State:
9,08
